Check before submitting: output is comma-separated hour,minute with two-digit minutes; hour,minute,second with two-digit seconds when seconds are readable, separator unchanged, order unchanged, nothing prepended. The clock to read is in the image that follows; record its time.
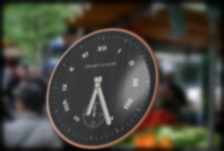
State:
6,26
